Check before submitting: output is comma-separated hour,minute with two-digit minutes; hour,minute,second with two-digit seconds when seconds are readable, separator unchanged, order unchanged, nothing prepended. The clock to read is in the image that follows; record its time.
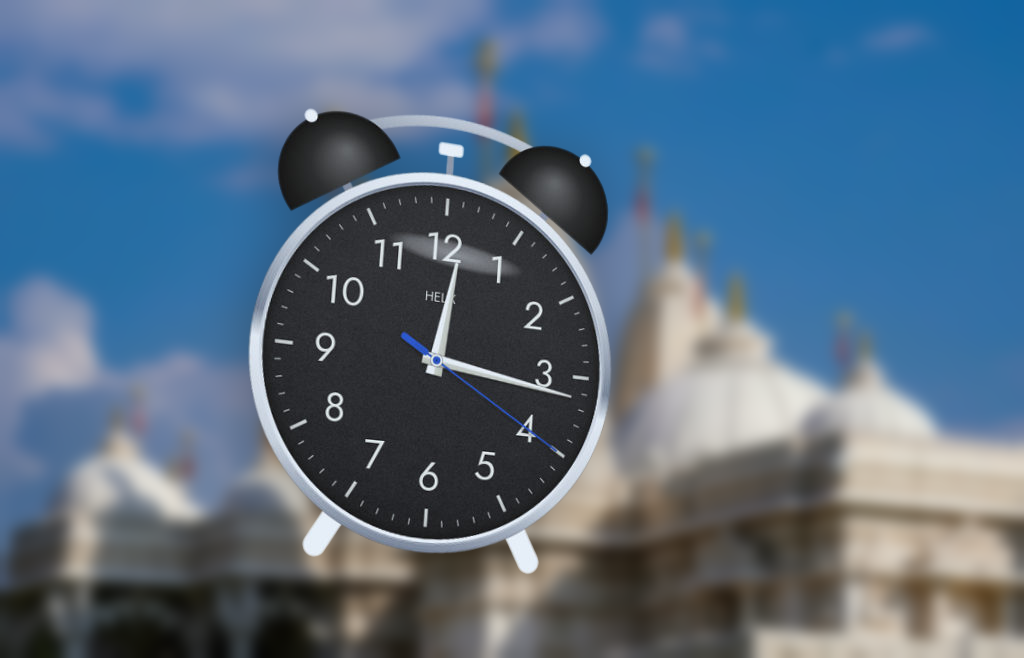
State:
12,16,20
